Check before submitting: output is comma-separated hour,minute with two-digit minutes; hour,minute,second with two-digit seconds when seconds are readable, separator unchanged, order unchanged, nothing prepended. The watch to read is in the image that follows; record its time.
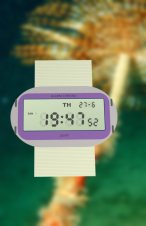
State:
19,47,52
